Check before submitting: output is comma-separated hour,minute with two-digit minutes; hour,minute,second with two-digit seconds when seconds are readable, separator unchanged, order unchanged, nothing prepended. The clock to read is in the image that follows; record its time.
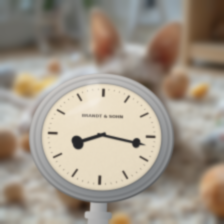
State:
8,17
